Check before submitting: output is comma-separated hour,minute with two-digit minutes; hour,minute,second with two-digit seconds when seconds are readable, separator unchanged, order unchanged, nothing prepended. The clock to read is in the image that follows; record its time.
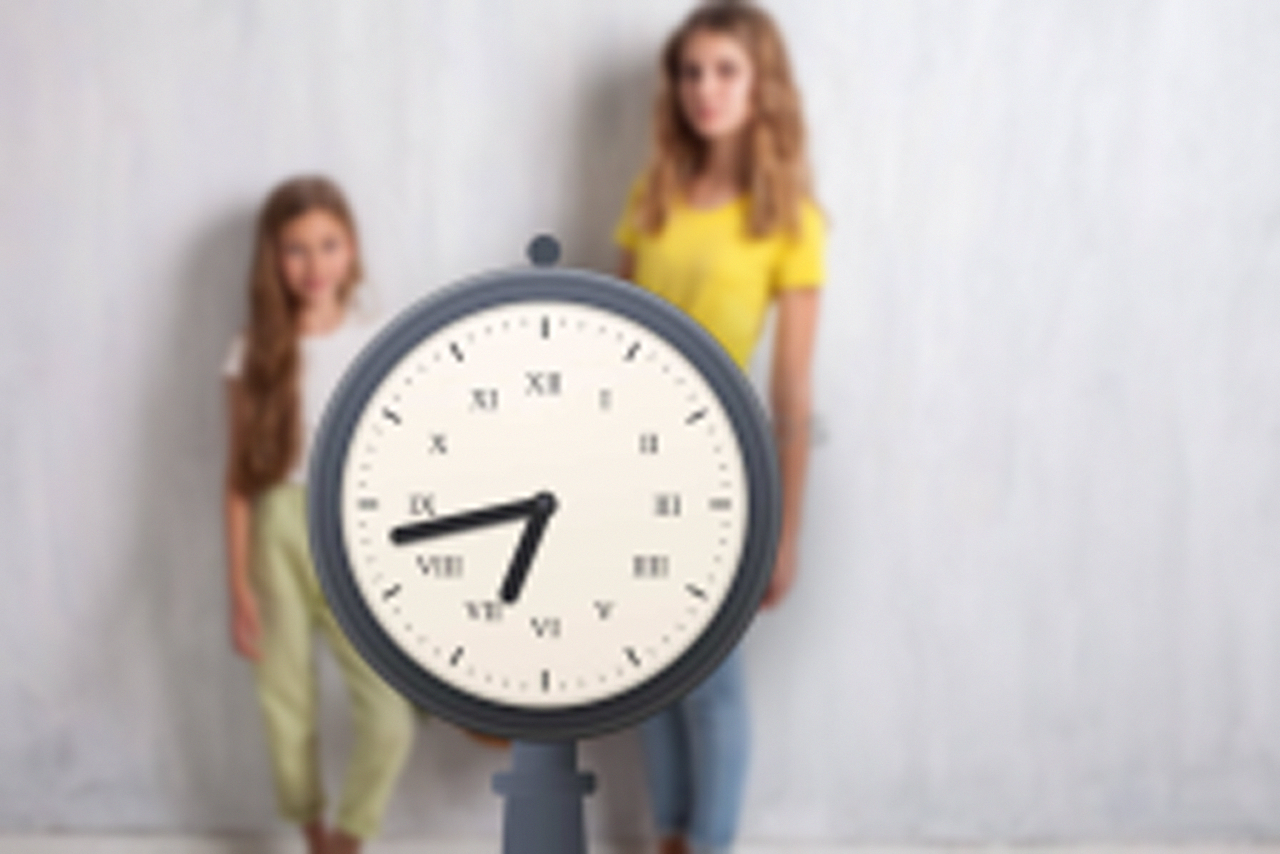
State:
6,43
